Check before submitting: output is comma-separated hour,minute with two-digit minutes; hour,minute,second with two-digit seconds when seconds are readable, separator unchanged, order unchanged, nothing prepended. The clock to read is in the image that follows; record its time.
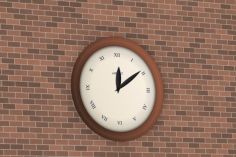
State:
12,09
